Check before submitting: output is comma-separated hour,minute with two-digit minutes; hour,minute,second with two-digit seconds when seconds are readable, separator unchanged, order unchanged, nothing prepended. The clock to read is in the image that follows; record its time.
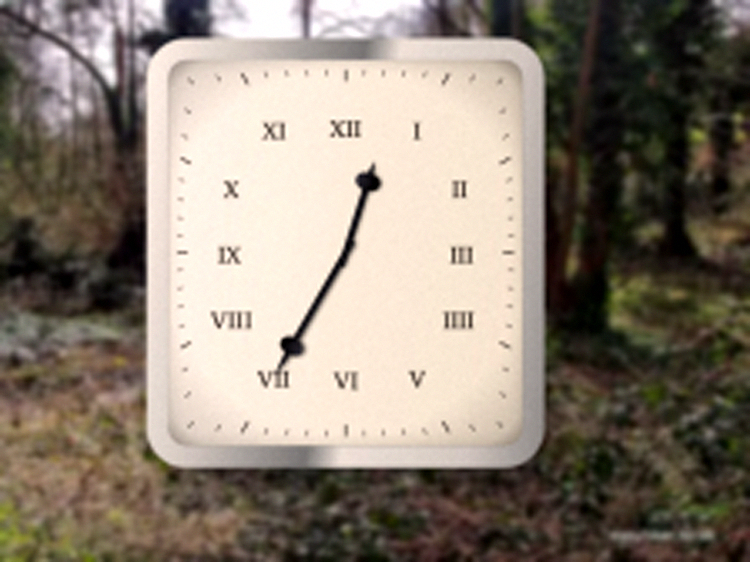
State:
12,35
